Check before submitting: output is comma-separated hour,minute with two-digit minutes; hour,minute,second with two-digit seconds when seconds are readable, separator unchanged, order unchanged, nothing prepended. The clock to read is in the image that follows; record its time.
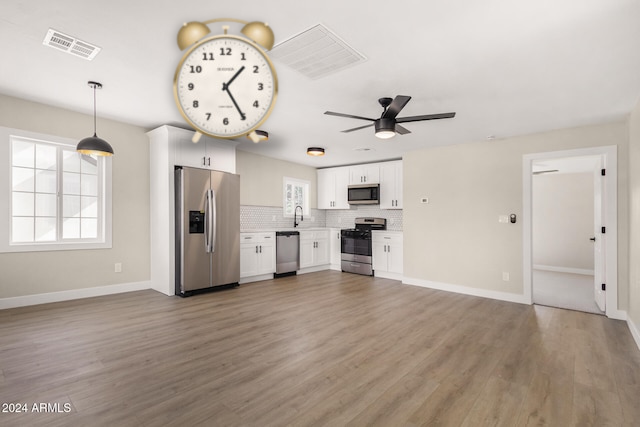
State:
1,25
